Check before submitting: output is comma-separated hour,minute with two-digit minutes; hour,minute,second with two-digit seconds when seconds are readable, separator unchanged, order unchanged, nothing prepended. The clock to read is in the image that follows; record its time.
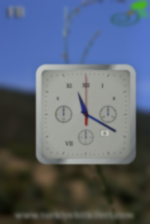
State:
11,20
